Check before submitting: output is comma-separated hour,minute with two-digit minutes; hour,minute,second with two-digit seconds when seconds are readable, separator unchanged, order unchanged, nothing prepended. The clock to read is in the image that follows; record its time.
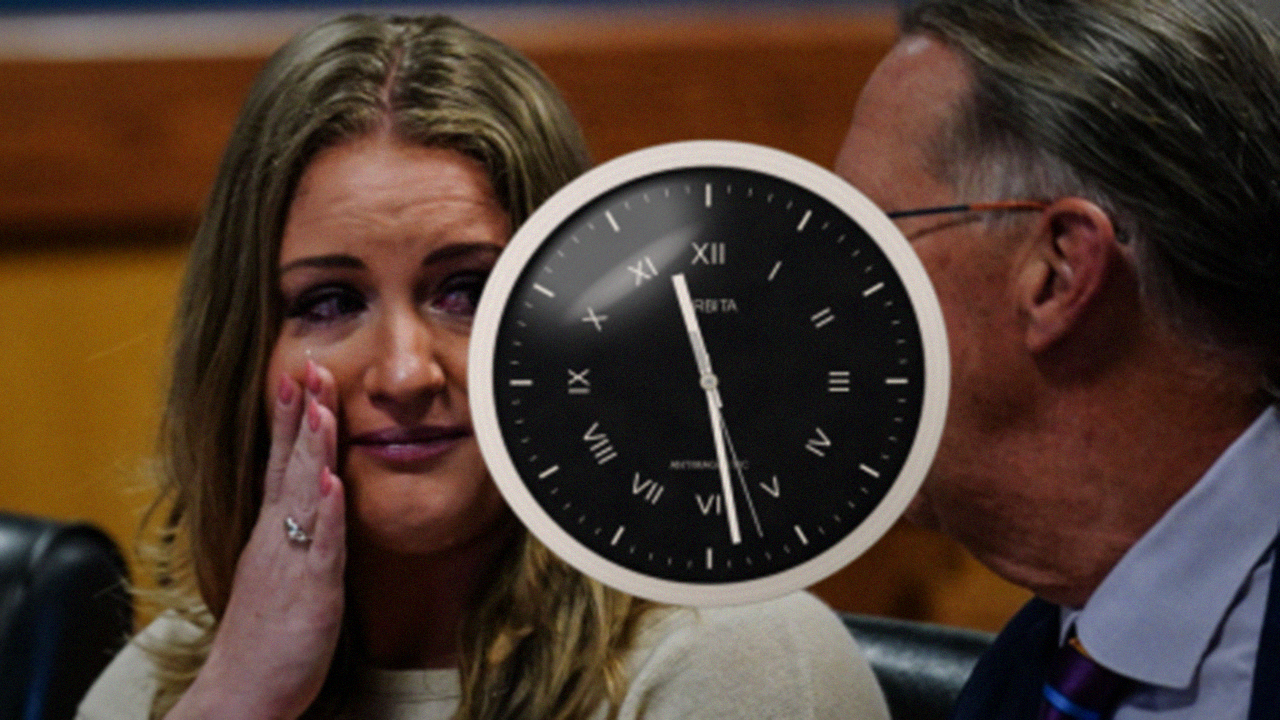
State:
11,28,27
